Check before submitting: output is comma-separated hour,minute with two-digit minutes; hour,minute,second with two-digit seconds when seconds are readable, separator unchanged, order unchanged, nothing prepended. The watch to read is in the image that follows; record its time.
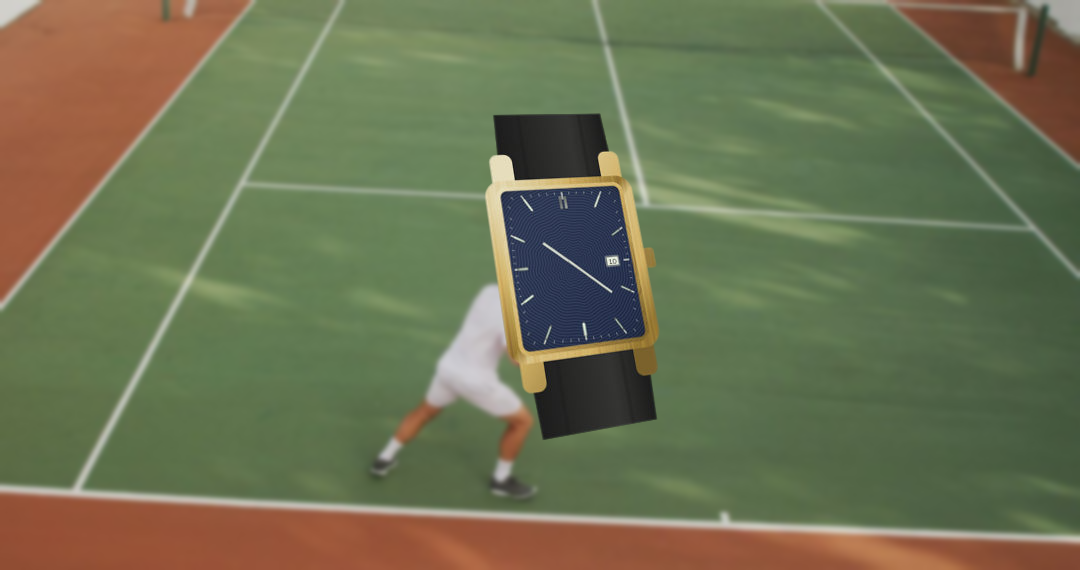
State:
10,22
